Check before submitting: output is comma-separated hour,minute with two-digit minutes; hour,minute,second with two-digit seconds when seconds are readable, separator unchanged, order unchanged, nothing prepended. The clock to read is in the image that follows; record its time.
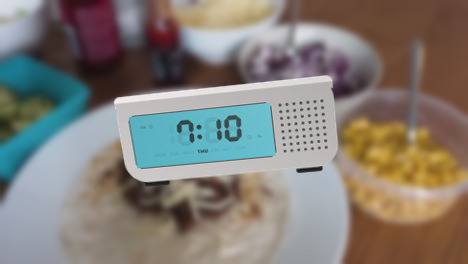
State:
7,10
